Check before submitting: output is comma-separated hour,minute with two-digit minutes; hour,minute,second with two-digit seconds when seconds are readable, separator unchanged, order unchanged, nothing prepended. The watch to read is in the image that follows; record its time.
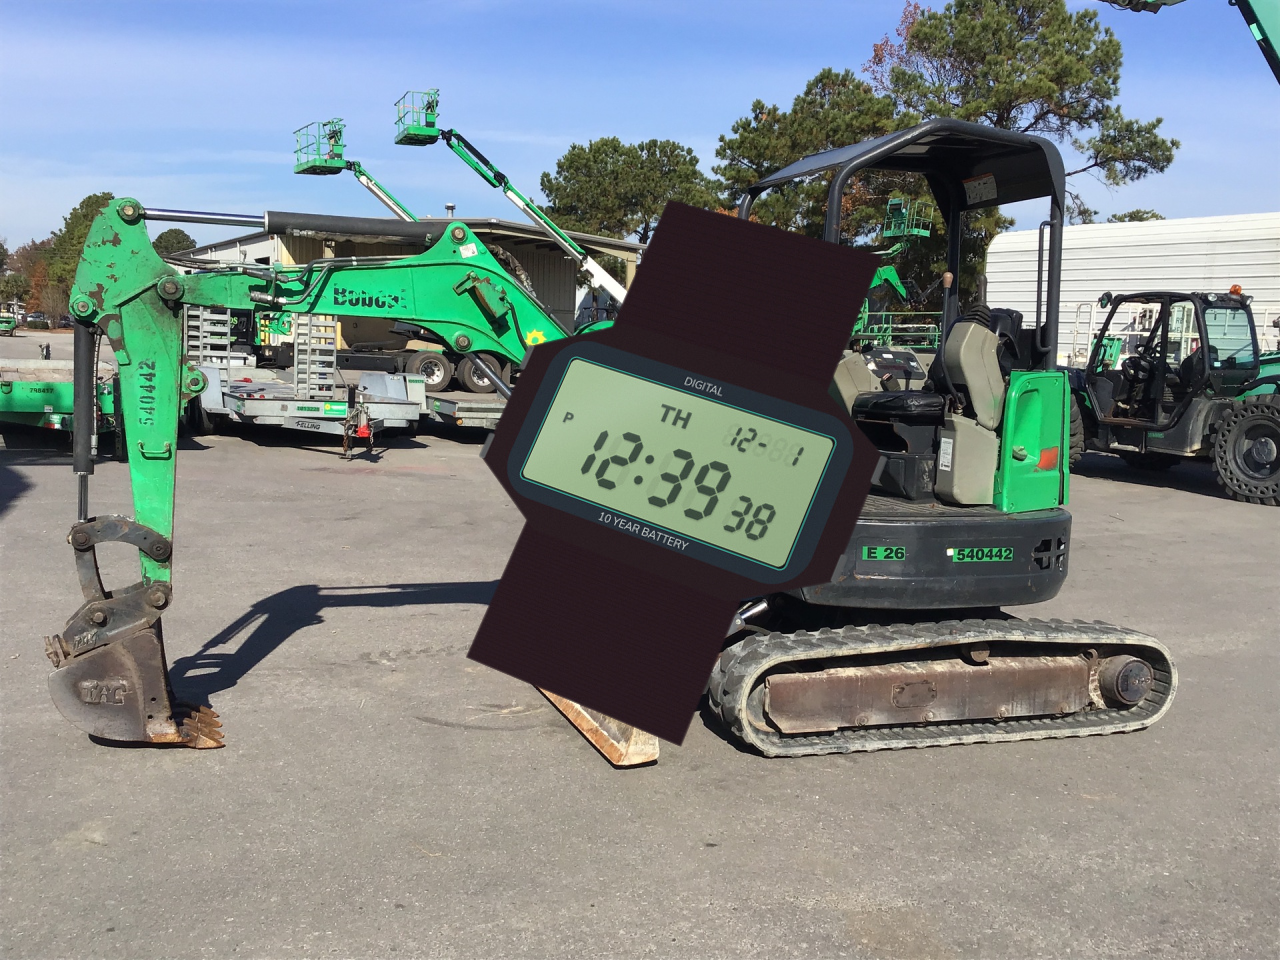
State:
12,39,38
